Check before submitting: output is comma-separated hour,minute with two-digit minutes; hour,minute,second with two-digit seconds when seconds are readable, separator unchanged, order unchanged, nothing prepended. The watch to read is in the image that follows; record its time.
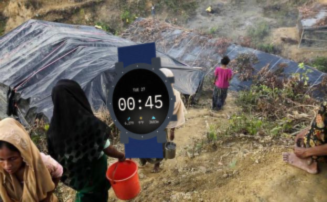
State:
0,45
